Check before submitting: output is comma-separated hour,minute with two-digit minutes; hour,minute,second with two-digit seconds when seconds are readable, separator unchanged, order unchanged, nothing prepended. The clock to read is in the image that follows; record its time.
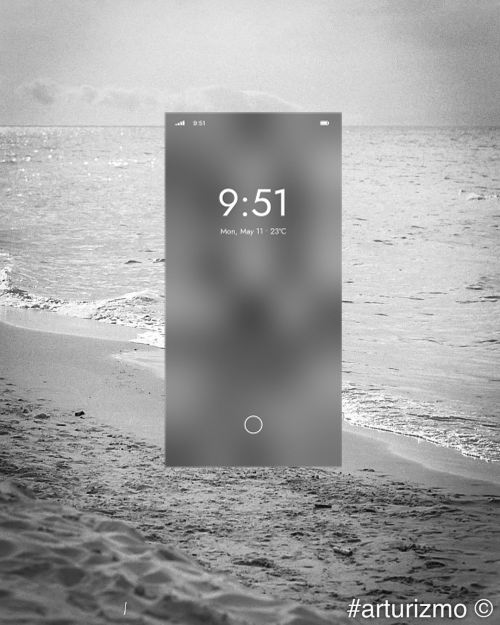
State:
9,51
